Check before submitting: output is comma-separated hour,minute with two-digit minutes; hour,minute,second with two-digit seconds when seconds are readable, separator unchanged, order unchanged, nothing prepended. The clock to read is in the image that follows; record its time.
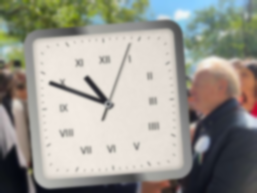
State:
10,49,04
